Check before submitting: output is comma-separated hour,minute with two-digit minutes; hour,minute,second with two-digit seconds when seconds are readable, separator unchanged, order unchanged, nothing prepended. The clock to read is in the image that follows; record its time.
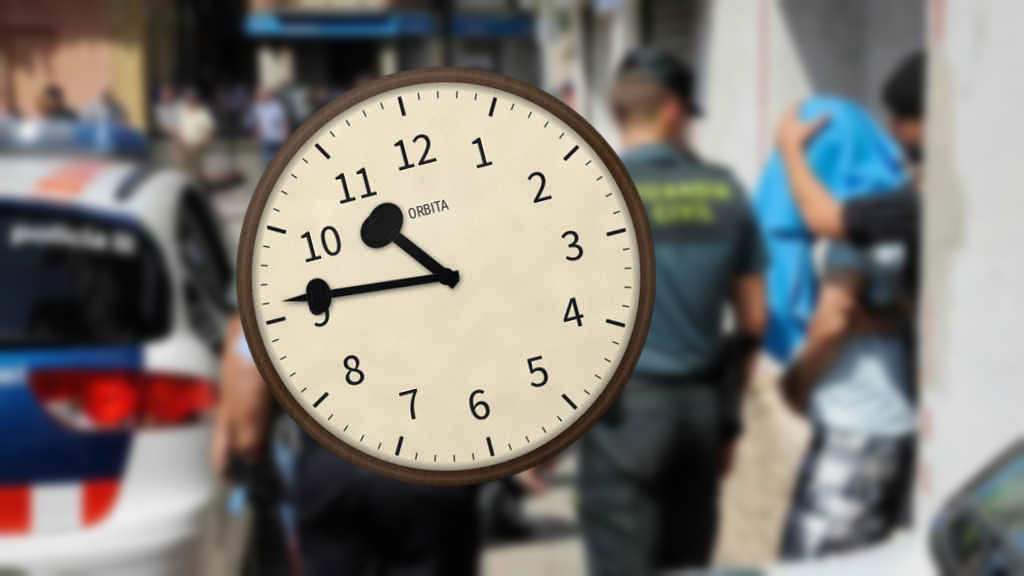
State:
10,46
